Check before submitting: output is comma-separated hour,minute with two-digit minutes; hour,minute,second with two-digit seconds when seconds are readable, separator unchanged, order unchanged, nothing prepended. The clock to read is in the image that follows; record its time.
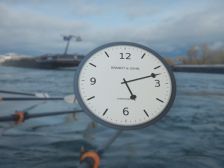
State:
5,12
